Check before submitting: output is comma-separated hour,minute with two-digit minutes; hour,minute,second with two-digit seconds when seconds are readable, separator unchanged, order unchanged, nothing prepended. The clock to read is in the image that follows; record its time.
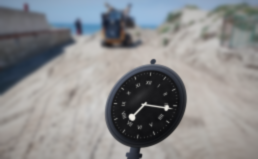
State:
7,16
